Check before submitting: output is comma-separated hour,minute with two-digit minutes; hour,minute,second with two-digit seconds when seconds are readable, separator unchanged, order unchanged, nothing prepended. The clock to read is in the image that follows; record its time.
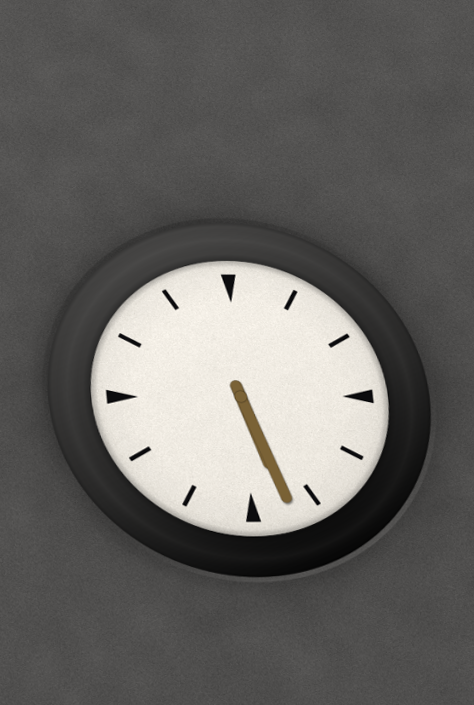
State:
5,27
